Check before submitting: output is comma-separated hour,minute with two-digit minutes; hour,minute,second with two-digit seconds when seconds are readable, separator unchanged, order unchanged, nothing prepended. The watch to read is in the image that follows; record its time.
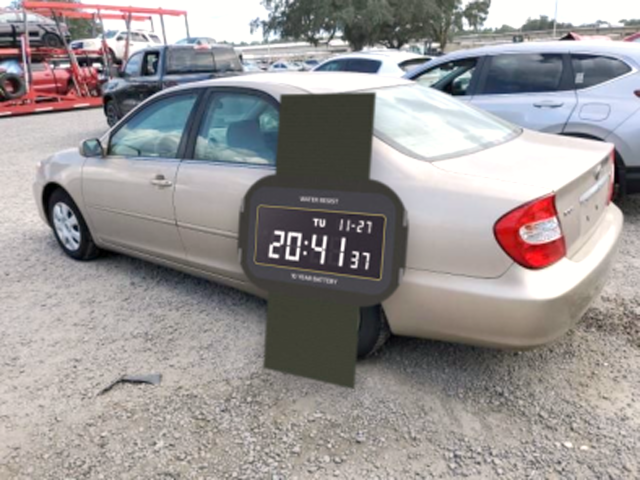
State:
20,41,37
